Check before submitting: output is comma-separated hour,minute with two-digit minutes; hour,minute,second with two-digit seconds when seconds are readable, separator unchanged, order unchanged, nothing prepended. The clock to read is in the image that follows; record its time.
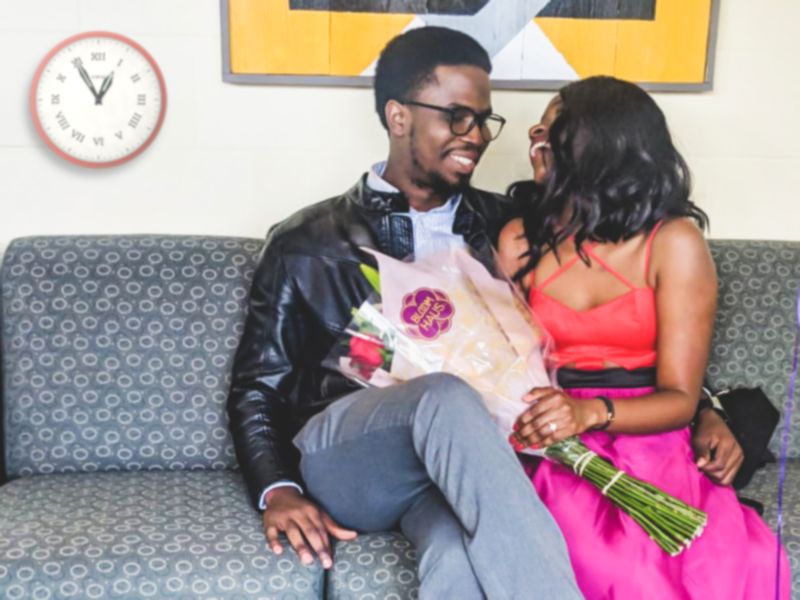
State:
12,55
